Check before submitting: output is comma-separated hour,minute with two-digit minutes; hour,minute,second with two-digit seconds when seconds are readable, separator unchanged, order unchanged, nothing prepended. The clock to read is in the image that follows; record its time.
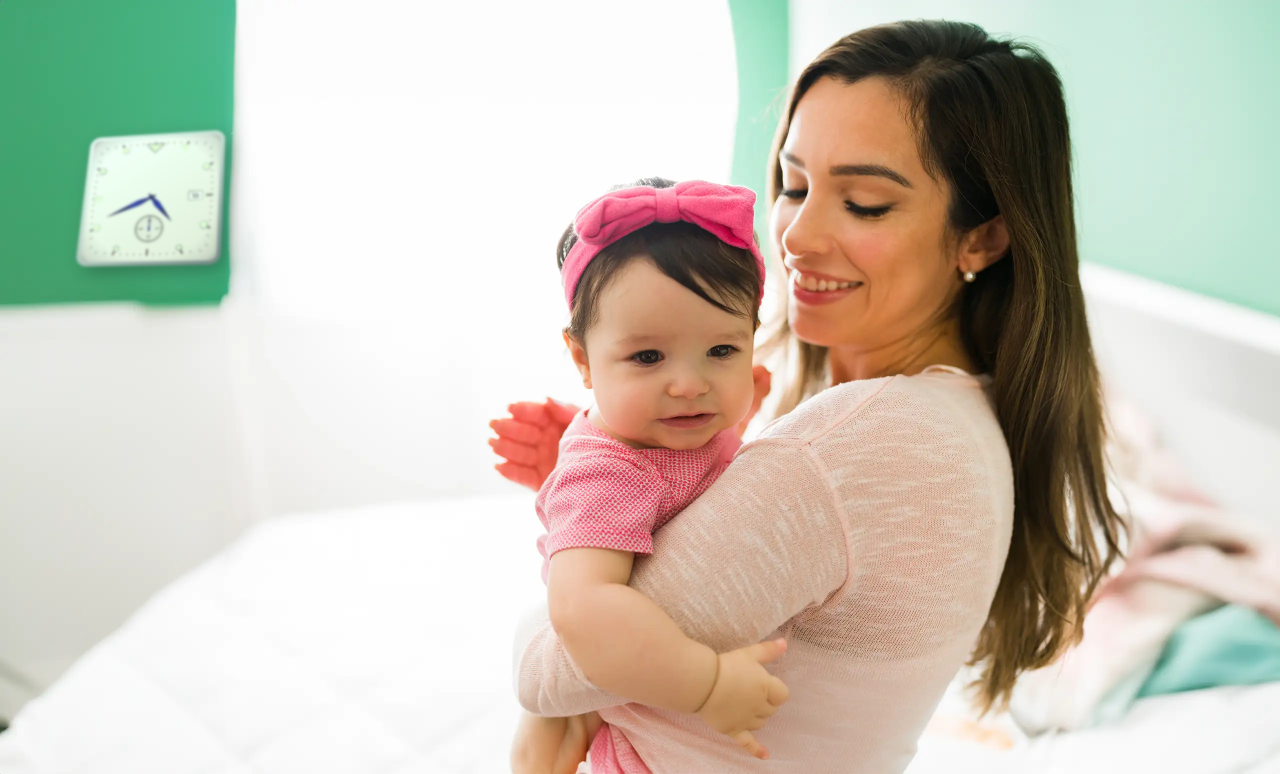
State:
4,41
